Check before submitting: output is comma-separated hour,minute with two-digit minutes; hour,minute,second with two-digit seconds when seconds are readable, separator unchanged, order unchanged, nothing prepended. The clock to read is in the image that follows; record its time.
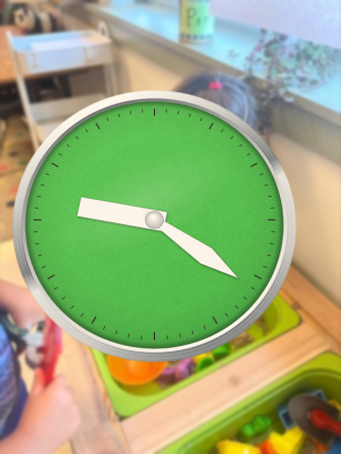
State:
9,21
